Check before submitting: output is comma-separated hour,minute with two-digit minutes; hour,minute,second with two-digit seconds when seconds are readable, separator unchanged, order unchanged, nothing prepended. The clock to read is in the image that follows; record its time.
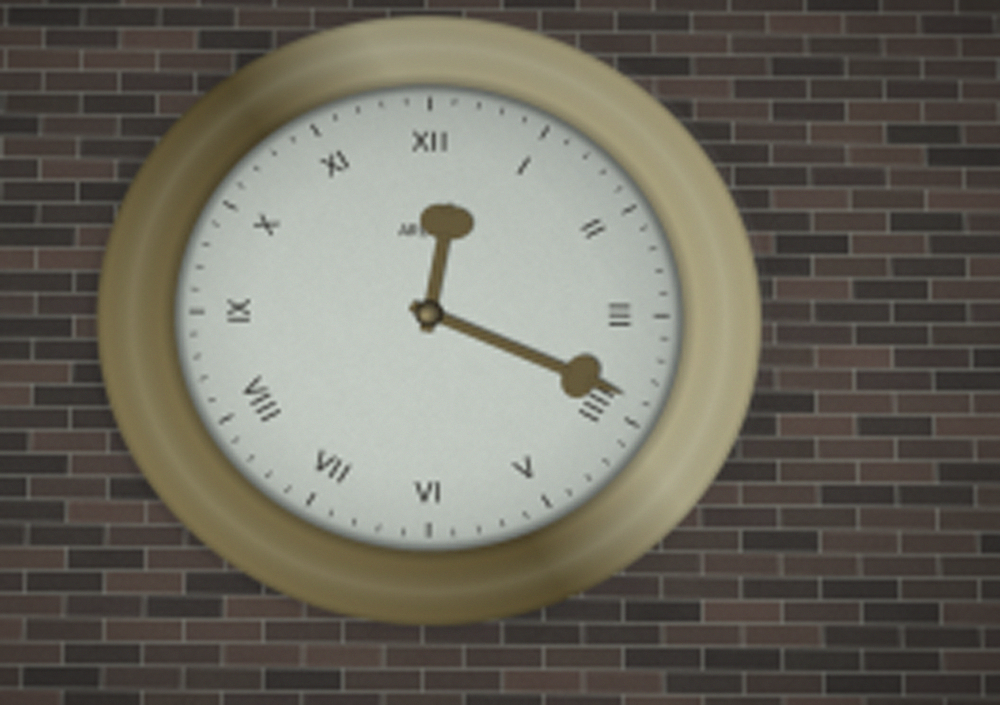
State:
12,19
